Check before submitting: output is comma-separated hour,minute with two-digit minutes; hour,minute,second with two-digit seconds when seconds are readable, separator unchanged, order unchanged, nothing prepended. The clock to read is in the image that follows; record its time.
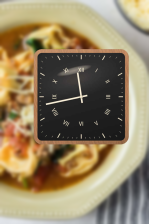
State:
11,43
